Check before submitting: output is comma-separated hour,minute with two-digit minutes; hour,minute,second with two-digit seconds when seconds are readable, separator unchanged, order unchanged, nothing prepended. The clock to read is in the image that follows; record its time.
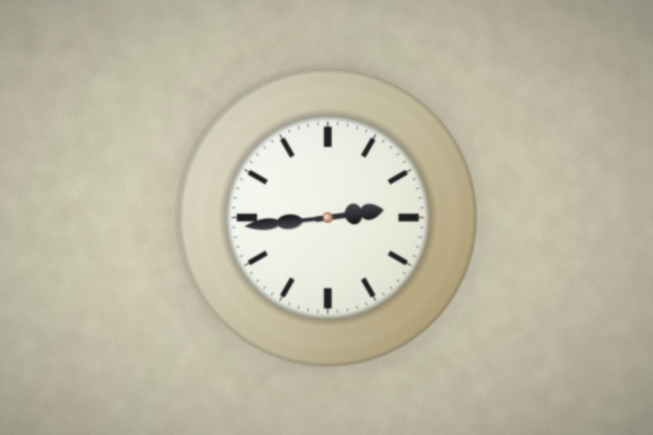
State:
2,44
